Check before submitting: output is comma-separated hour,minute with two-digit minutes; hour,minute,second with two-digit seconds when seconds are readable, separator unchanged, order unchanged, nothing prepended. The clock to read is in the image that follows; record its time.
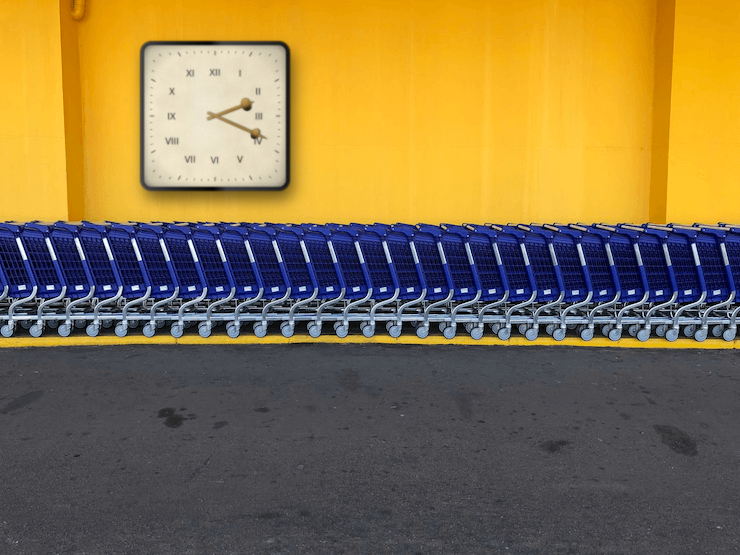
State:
2,19
